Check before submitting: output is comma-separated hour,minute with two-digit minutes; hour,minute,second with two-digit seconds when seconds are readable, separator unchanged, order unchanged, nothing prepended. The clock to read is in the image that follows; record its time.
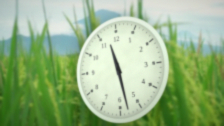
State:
11,28
